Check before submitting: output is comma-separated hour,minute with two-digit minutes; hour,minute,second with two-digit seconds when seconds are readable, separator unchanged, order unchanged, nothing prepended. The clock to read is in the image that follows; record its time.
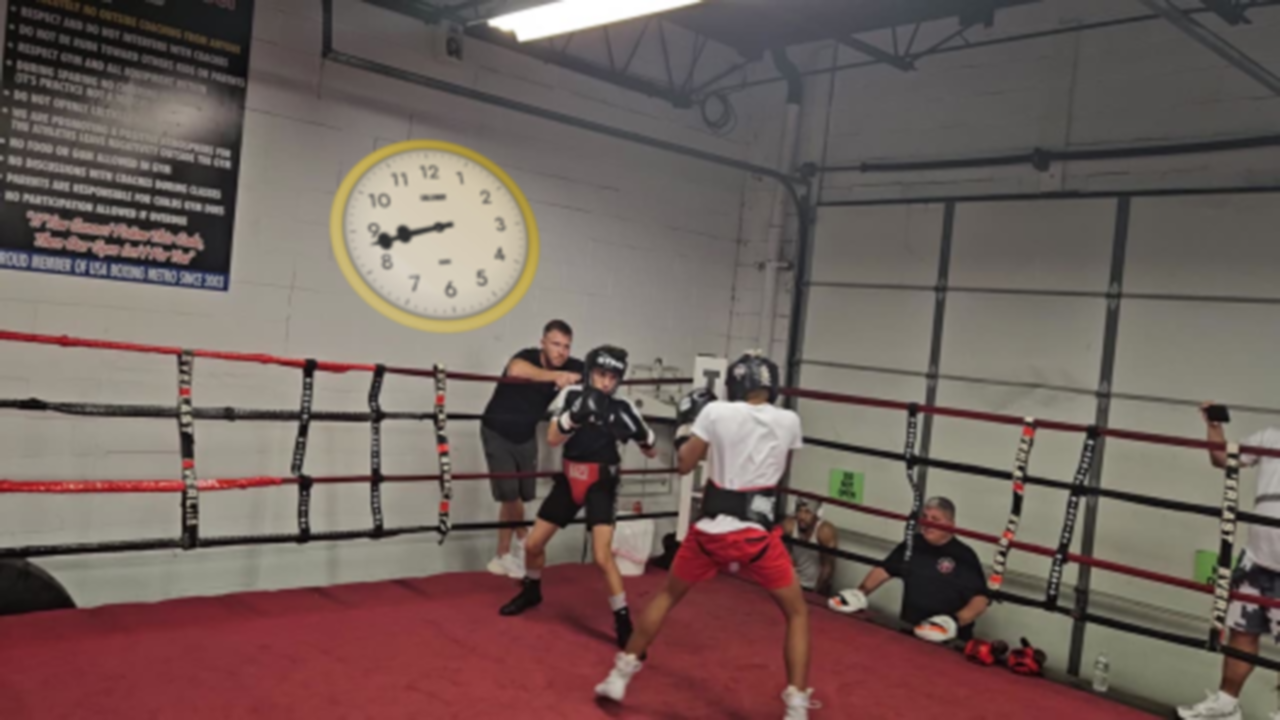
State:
8,43
